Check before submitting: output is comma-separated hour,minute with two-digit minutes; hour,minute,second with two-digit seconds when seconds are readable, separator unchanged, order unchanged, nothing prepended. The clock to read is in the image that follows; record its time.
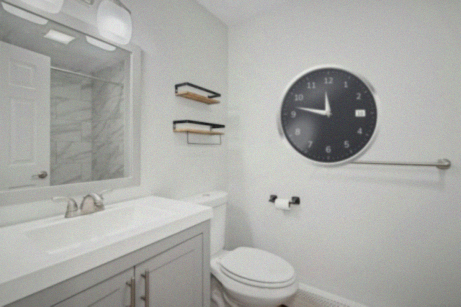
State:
11,47
